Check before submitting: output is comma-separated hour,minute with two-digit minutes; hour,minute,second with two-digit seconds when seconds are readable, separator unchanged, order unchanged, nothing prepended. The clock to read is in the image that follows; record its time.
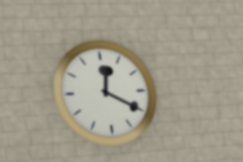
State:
12,20
